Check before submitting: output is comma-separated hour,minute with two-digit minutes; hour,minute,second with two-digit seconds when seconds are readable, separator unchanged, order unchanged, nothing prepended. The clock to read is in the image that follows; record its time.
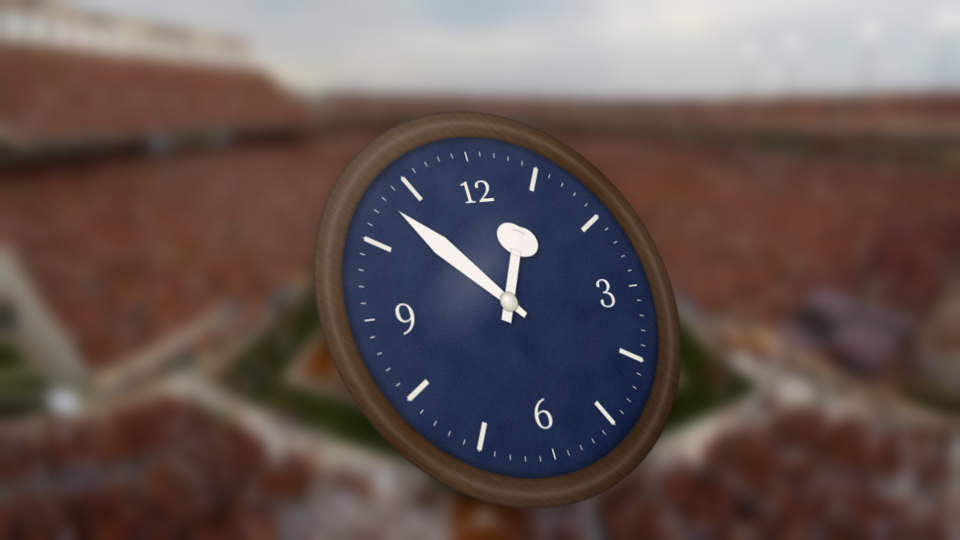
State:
12,53
